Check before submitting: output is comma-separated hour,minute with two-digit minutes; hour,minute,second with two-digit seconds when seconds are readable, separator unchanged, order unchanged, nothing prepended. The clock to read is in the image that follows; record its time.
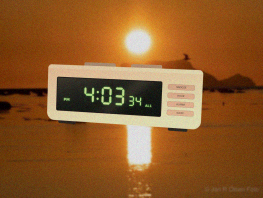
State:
4,03,34
